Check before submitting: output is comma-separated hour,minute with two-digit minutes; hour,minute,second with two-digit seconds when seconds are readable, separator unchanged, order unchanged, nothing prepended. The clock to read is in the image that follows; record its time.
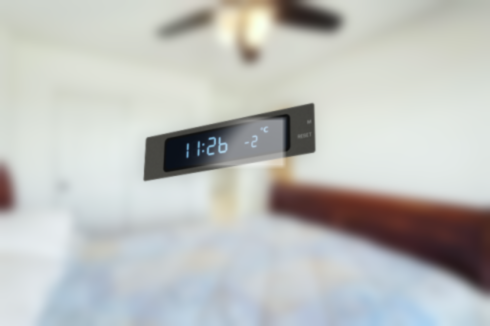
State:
11,26
